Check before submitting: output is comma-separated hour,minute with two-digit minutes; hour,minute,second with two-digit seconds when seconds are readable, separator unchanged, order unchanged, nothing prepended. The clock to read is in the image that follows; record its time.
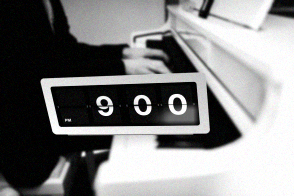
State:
9,00
